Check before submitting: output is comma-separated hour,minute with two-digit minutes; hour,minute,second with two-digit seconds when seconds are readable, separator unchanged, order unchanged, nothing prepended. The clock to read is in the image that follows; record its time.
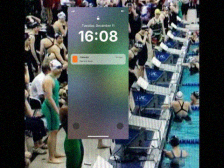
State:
16,08
